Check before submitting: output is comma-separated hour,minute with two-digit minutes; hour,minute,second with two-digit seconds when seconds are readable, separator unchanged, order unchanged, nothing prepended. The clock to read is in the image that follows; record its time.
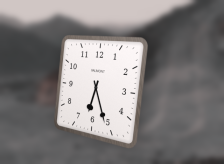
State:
6,26
